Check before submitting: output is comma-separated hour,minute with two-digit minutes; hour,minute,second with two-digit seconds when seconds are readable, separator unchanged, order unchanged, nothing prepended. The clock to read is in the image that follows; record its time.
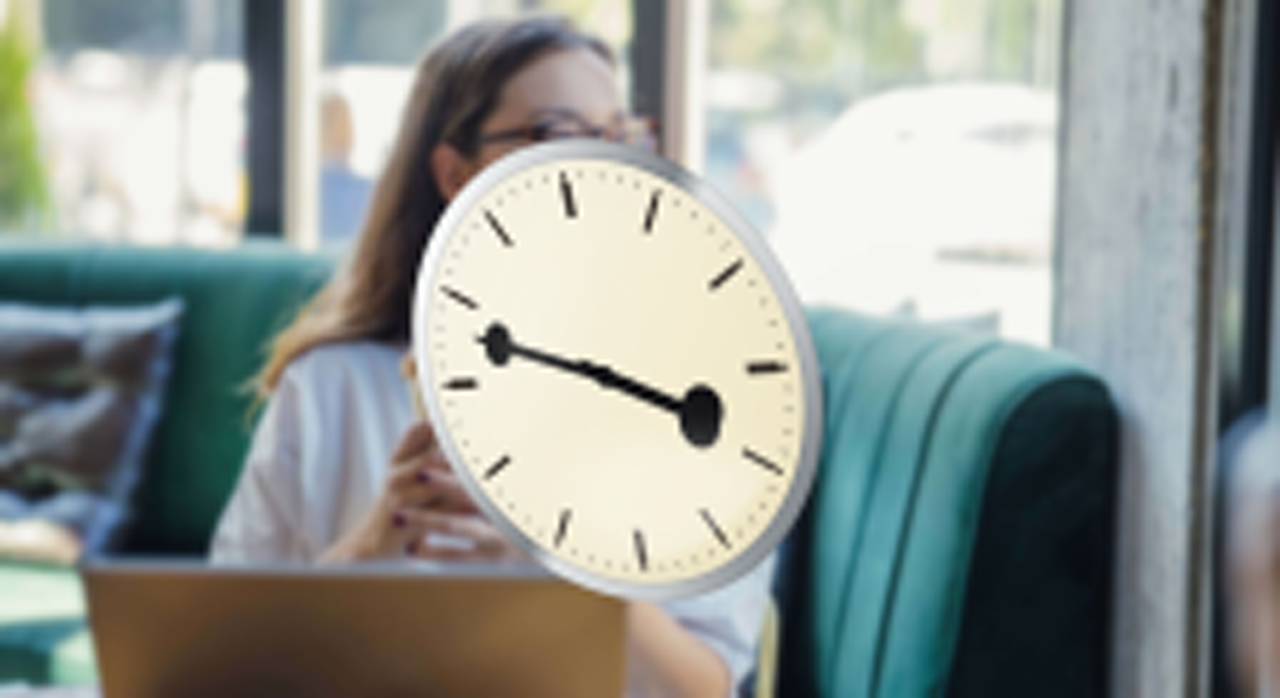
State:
3,48
